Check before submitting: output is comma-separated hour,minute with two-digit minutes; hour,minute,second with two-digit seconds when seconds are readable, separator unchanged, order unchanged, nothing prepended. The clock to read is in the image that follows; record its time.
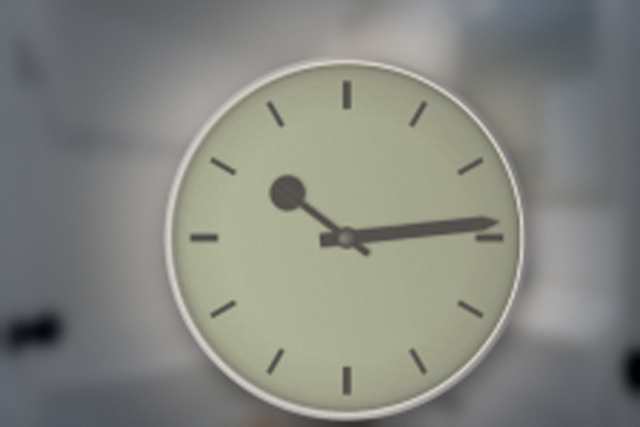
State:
10,14
